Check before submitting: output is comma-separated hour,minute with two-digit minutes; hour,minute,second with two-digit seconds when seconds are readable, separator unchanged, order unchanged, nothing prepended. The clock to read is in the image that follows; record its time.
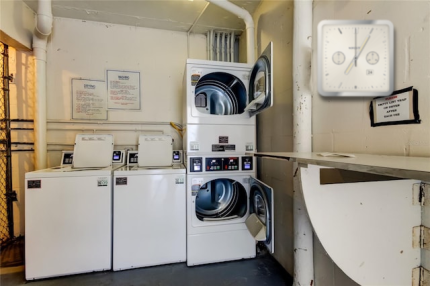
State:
7,05
